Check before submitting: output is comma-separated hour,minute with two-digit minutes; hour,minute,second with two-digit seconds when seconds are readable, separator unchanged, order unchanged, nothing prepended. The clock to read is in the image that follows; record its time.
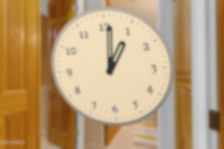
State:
1,01
